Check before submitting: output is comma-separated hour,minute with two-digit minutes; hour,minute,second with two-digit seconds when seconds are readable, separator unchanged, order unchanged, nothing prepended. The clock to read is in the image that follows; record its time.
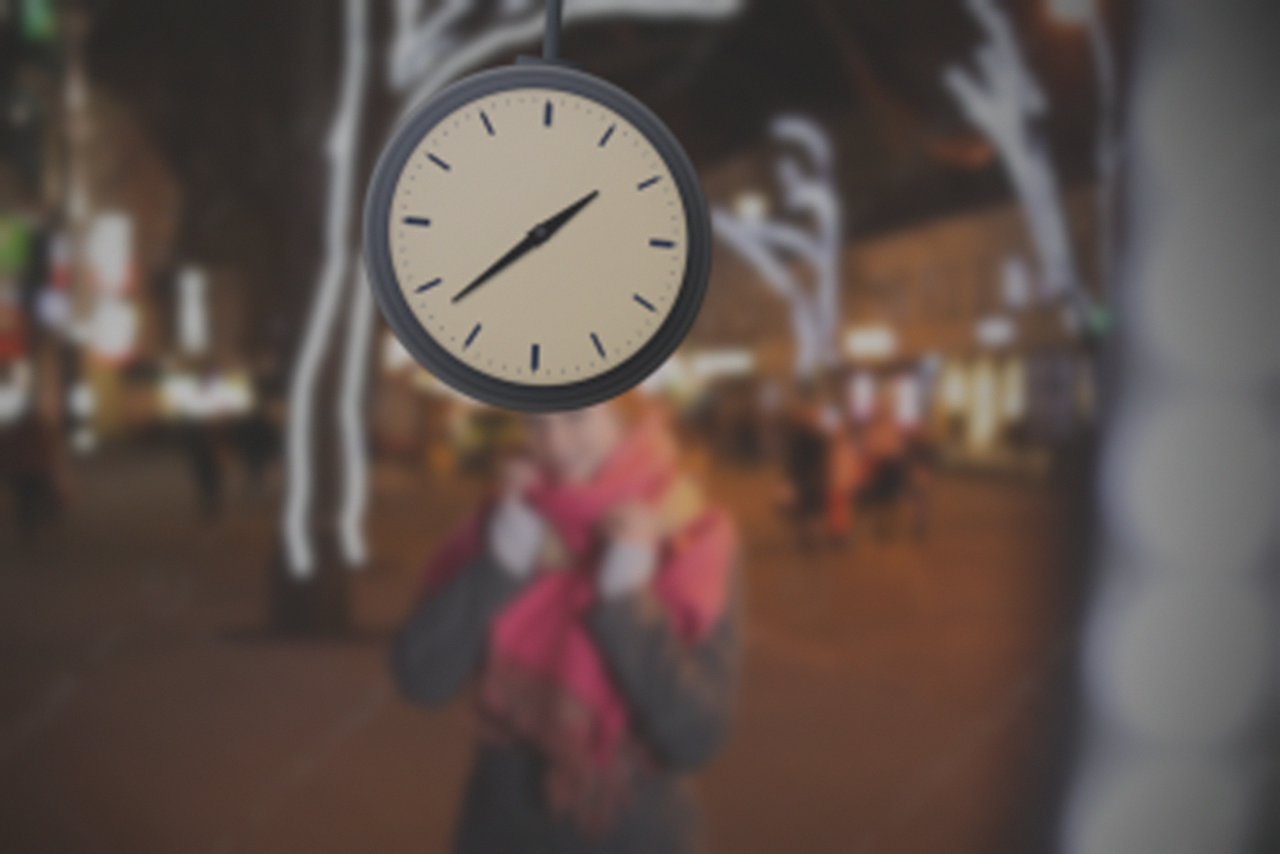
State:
1,38
